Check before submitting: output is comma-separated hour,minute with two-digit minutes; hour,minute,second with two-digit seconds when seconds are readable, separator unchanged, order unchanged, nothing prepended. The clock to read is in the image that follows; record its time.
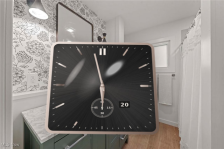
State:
5,58
